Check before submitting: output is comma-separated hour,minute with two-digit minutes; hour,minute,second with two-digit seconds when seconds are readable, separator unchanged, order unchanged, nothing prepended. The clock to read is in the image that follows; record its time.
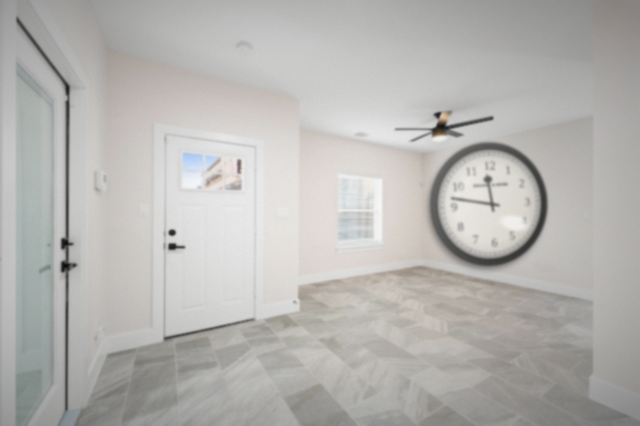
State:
11,47
